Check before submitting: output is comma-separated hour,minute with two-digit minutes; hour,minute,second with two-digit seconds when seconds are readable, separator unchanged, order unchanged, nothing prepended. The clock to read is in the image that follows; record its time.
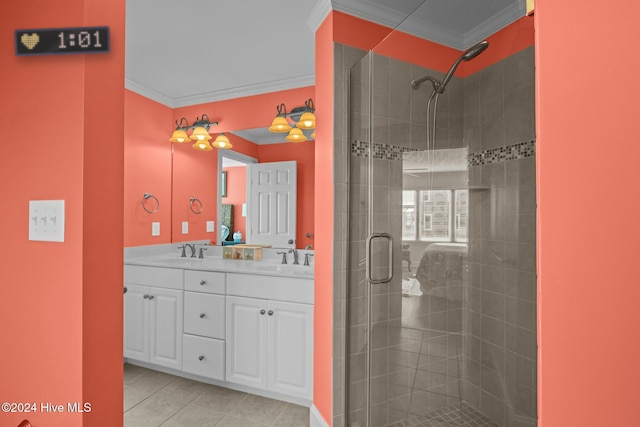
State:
1,01
